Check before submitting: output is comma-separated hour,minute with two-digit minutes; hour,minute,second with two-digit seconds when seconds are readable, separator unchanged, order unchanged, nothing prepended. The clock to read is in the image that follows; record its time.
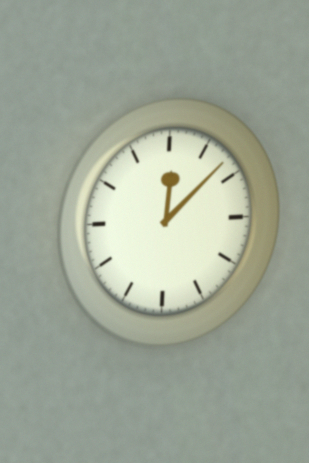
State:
12,08
